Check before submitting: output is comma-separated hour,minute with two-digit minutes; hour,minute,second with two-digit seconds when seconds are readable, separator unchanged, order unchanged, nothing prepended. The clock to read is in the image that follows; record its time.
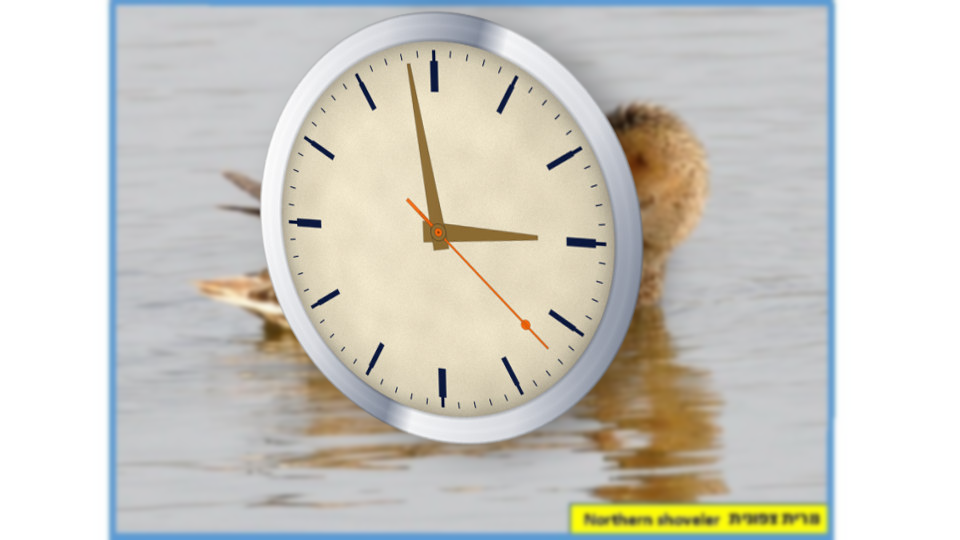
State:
2,58,22
